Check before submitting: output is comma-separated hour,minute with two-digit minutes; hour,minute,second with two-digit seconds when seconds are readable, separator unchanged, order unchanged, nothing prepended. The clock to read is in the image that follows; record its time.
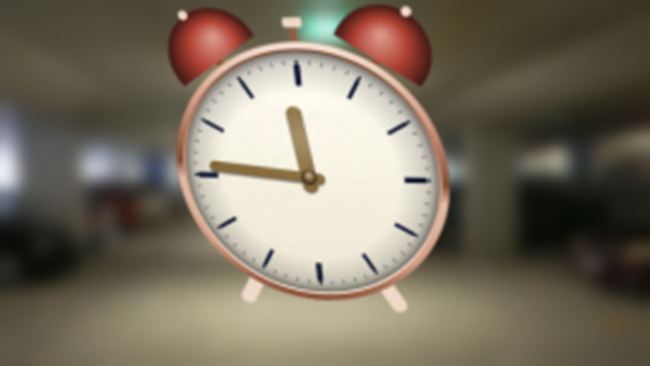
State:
11,46
